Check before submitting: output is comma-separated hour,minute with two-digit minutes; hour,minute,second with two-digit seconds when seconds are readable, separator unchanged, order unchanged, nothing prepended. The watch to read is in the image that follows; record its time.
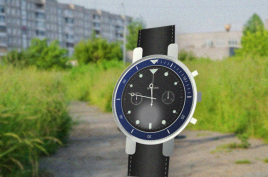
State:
11,47
